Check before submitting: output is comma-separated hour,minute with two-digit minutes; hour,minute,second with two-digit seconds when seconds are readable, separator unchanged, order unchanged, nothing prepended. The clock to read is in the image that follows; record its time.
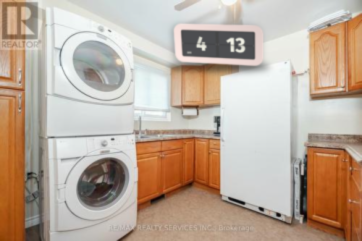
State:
4,13
